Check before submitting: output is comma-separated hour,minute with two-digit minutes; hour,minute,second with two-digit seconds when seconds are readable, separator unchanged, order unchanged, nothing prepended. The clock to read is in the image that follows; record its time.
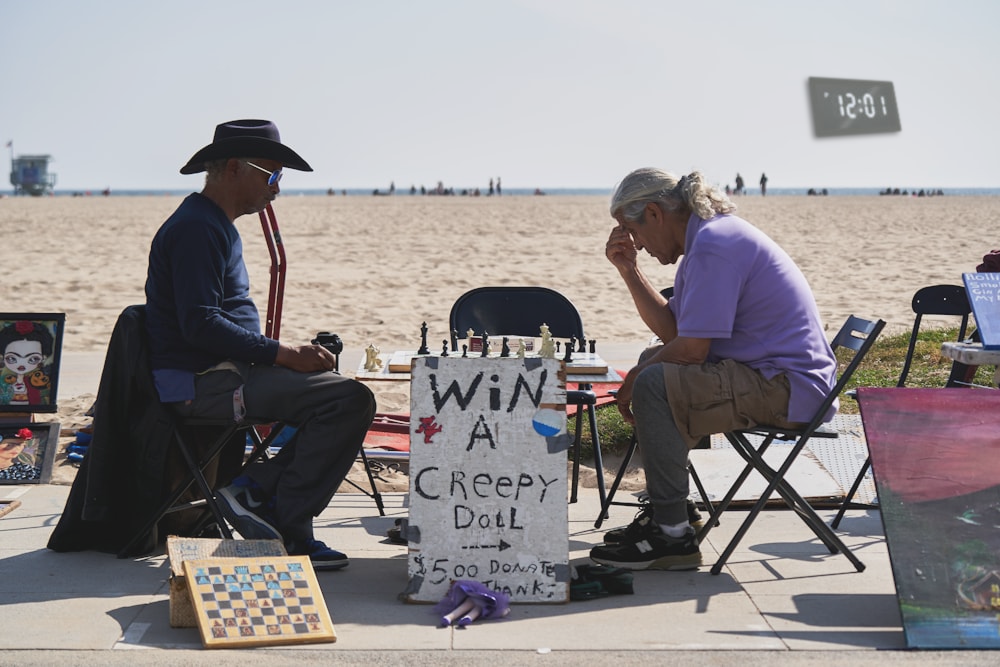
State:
12,01
